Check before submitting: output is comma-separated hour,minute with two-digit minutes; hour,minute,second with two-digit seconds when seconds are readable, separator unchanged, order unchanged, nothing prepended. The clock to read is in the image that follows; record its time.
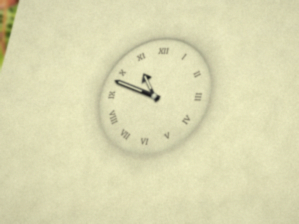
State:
10,48
